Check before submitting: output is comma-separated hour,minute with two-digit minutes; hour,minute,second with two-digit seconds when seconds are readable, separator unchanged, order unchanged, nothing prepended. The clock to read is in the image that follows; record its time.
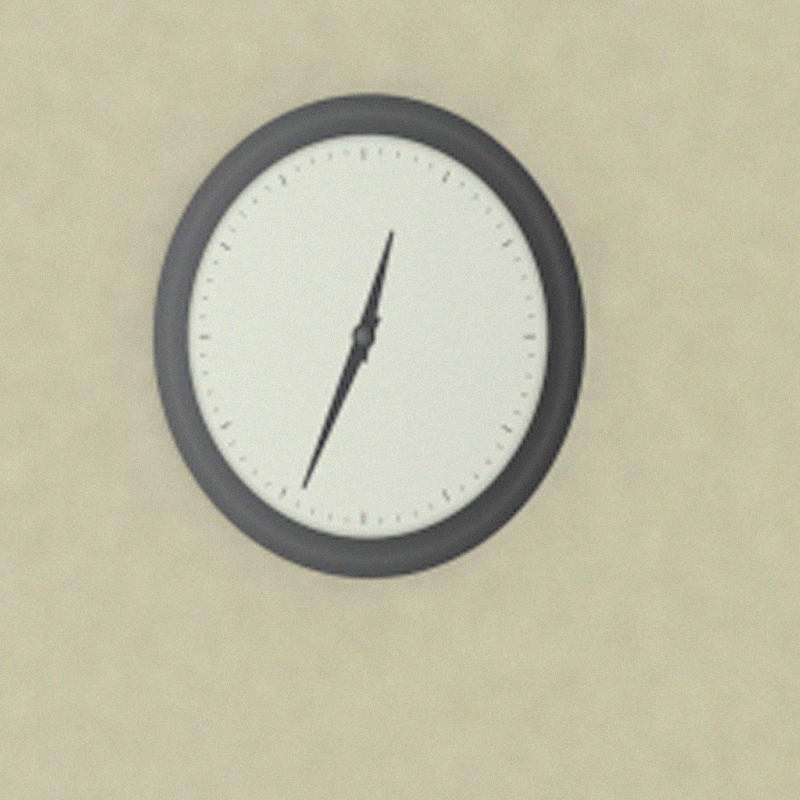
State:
12,34
